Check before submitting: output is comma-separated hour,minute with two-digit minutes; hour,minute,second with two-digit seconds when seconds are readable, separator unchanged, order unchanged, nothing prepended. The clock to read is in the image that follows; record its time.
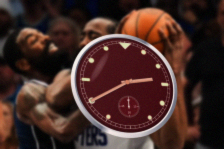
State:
2,40
